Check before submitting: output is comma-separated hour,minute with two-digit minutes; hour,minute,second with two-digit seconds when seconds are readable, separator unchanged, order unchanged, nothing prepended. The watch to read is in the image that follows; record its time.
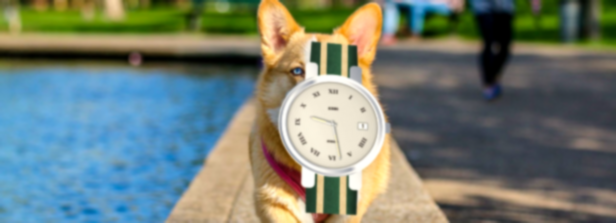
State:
9,28
